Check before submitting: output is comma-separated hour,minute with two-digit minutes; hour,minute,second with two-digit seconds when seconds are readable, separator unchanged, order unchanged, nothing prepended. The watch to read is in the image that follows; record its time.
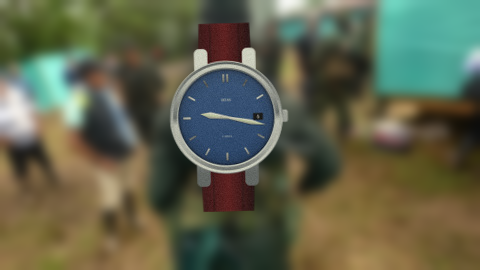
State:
9,17
